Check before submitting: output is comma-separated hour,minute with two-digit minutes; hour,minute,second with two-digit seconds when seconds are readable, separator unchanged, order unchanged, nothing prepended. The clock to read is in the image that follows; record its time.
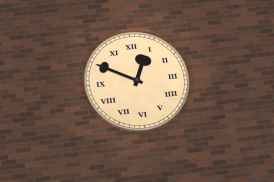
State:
12,50
